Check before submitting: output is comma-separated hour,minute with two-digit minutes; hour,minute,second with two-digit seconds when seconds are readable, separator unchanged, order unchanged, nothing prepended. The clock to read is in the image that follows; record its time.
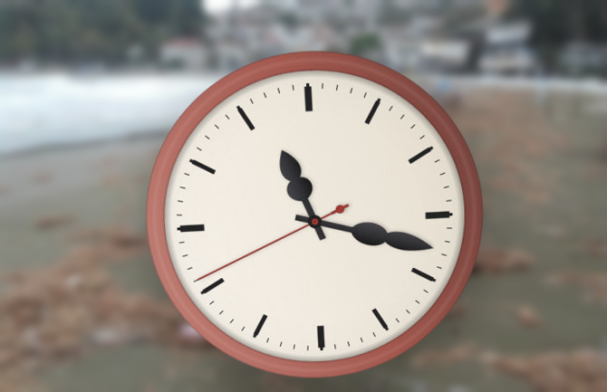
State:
11,17,41
